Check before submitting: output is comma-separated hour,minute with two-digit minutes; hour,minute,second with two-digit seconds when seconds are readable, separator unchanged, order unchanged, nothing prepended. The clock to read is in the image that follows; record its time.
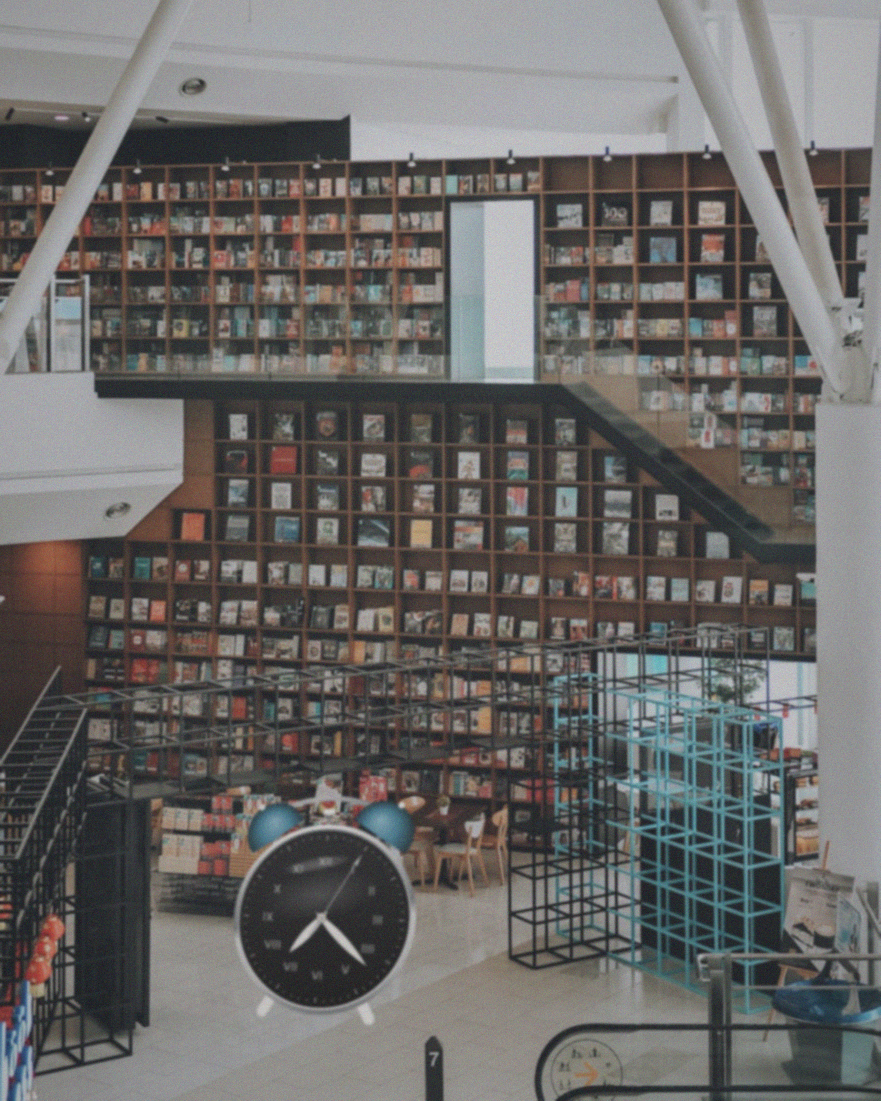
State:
7,22,05
